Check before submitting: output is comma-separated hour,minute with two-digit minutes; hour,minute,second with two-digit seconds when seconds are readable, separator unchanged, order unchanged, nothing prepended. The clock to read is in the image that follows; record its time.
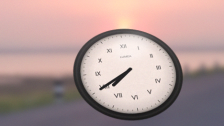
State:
7,40
